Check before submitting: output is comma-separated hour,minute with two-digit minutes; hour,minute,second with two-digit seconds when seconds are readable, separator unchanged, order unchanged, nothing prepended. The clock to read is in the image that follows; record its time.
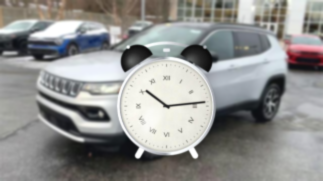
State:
10,14
